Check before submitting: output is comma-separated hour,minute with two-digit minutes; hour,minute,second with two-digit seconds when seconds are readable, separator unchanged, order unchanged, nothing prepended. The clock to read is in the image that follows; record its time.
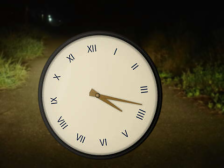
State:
4,18
